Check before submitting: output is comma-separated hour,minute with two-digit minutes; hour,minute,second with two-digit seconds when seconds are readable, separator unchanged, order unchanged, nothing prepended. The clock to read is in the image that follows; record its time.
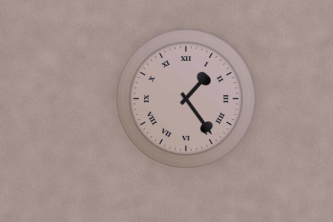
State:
1,24
